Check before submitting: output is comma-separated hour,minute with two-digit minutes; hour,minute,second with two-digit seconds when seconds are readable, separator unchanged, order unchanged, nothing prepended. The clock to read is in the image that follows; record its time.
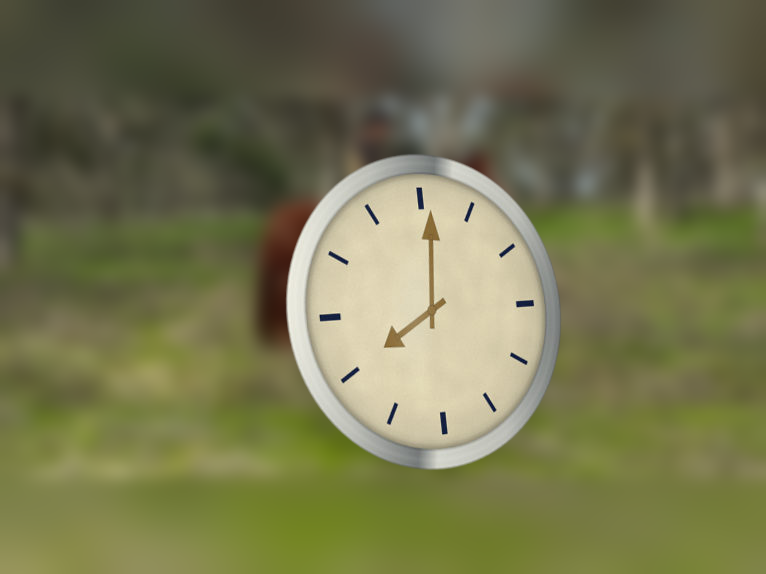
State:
8,01
